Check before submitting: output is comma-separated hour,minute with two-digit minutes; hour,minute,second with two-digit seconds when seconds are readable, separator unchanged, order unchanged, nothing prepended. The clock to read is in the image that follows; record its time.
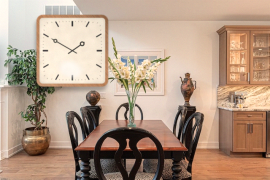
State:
1,50
